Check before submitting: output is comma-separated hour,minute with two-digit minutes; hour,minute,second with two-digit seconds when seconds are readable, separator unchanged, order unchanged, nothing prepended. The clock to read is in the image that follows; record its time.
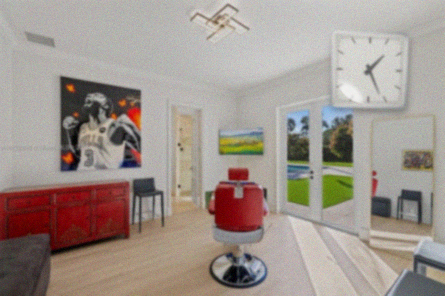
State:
1,26
